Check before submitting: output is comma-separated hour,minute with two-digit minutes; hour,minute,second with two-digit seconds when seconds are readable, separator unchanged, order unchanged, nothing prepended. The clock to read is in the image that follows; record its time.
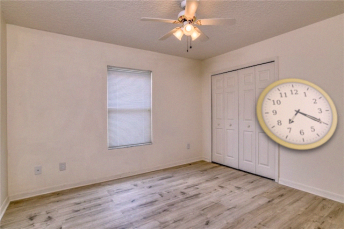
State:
7,20
